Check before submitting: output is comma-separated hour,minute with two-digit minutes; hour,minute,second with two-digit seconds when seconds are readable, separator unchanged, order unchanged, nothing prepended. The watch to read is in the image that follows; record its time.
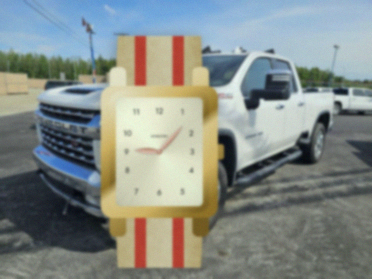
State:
9,07
